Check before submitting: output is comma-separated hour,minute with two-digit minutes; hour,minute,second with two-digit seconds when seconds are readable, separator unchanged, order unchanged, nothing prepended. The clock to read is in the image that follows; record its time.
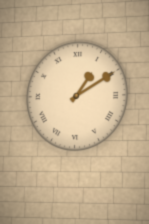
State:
1,10
